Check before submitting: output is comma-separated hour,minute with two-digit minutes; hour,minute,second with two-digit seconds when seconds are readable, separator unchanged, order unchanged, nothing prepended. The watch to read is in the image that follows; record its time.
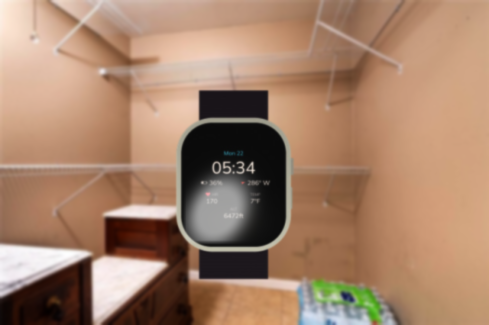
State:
5,34
